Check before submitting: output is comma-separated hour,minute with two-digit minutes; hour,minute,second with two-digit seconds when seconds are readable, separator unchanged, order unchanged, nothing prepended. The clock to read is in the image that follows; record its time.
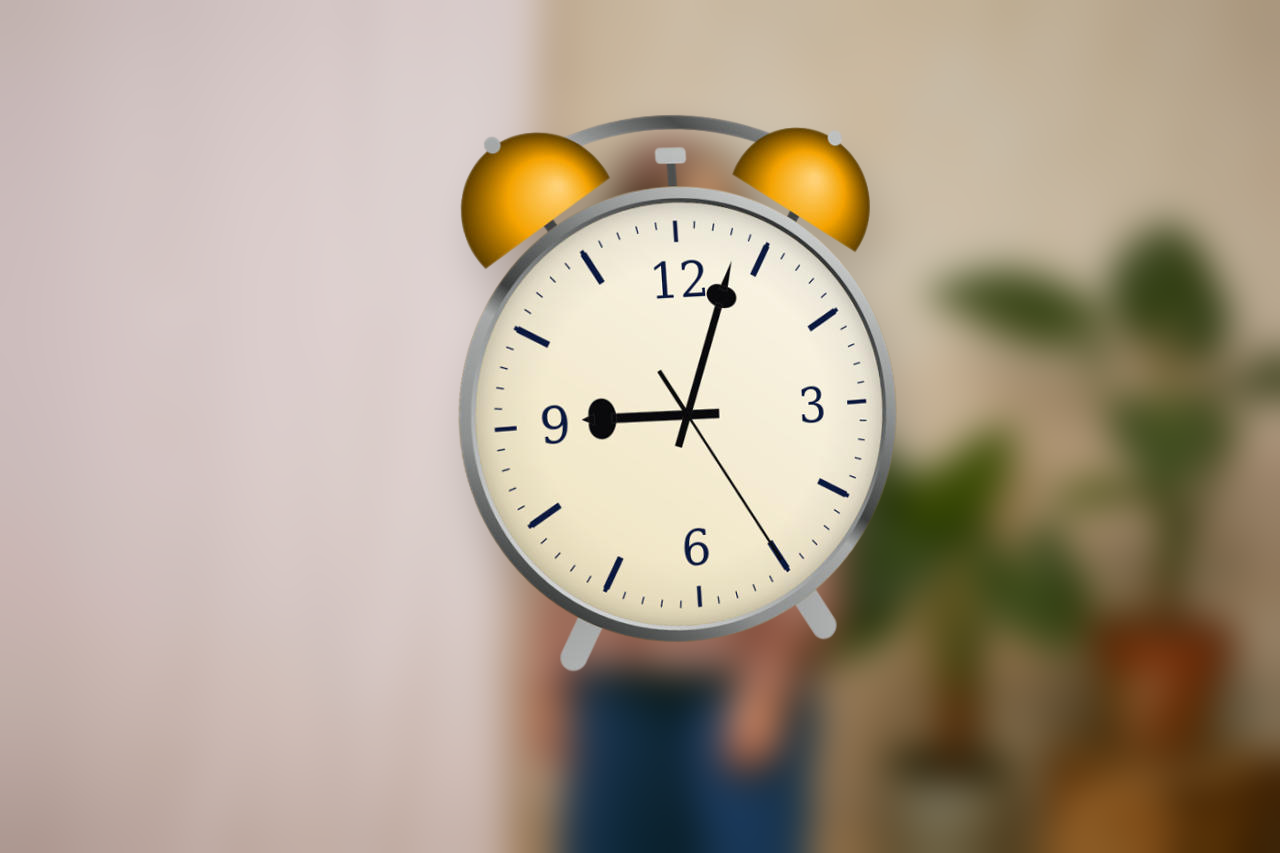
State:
9,03,25
